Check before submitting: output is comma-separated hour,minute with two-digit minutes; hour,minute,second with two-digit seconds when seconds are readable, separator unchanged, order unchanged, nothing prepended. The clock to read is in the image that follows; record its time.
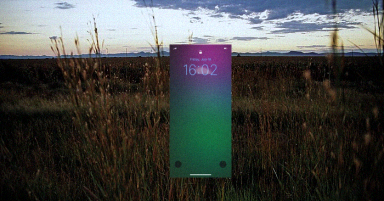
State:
16,02
